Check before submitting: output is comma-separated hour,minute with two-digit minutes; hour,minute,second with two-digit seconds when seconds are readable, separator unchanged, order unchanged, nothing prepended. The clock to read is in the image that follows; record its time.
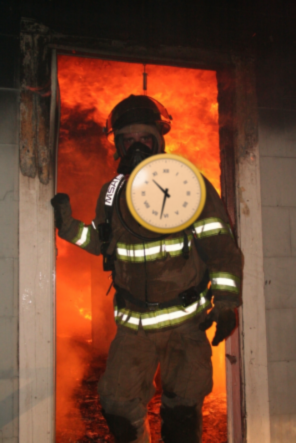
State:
10,32
